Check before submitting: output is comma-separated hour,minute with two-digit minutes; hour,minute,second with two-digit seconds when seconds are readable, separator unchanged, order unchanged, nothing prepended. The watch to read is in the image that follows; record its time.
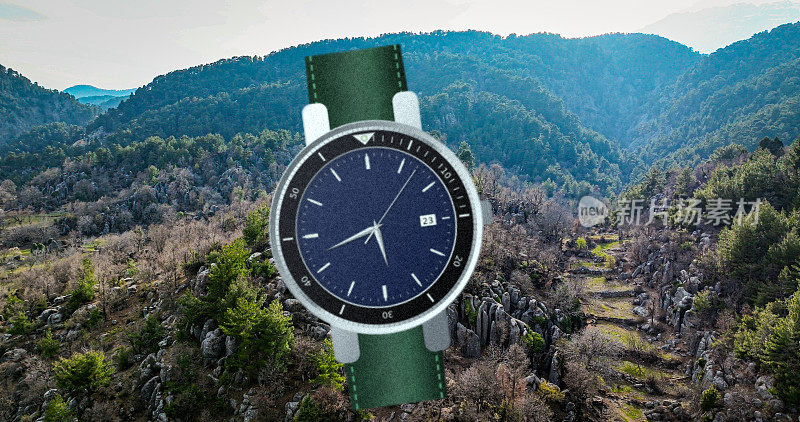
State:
5,42,07
